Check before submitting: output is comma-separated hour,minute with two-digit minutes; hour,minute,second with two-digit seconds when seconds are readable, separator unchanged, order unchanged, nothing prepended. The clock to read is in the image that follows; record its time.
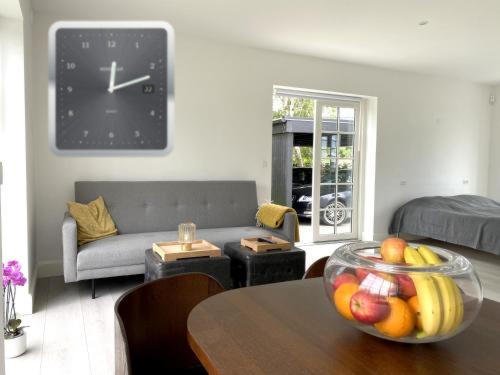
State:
12,12
